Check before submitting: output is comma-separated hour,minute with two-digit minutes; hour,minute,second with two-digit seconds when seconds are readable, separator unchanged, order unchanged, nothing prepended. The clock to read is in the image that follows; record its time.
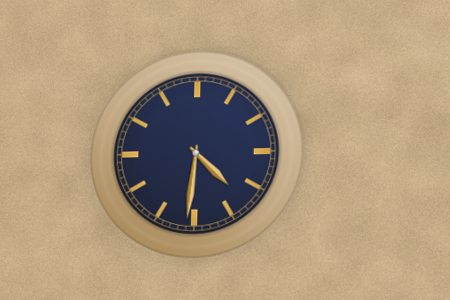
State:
4,31
